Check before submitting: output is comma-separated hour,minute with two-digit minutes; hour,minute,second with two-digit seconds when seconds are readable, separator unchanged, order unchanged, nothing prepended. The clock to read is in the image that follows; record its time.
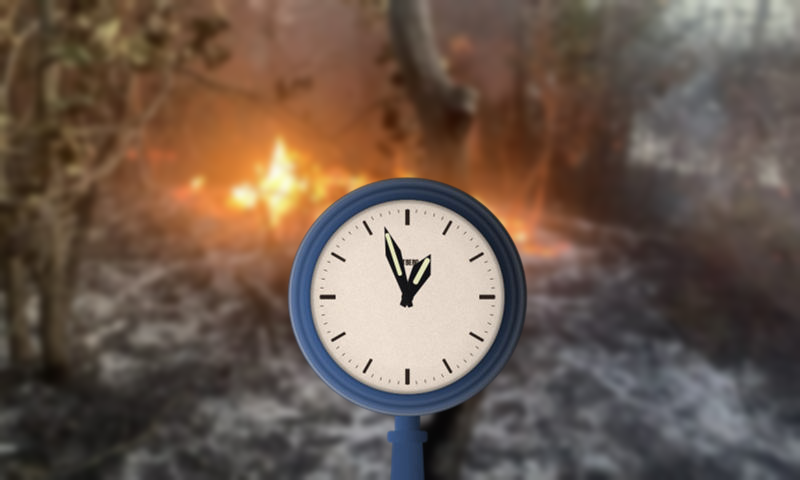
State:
12,57
